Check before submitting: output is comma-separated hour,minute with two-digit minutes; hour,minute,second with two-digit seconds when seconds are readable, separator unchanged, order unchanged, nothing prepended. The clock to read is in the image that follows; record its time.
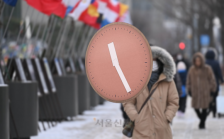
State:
11,25
